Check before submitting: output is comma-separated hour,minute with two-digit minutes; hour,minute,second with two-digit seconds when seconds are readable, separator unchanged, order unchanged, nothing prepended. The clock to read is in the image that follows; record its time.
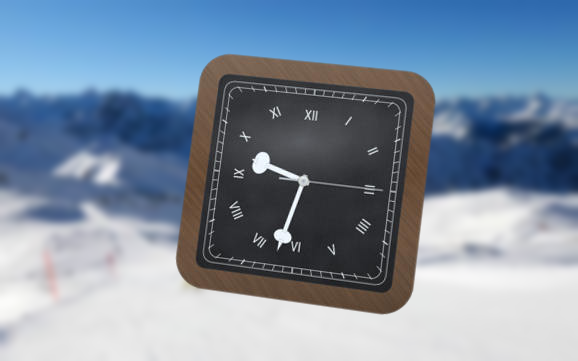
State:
9,32,15
